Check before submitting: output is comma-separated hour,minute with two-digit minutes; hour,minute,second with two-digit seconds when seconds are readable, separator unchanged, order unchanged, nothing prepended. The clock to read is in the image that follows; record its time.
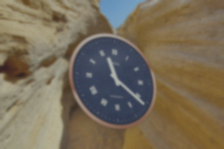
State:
11,21
